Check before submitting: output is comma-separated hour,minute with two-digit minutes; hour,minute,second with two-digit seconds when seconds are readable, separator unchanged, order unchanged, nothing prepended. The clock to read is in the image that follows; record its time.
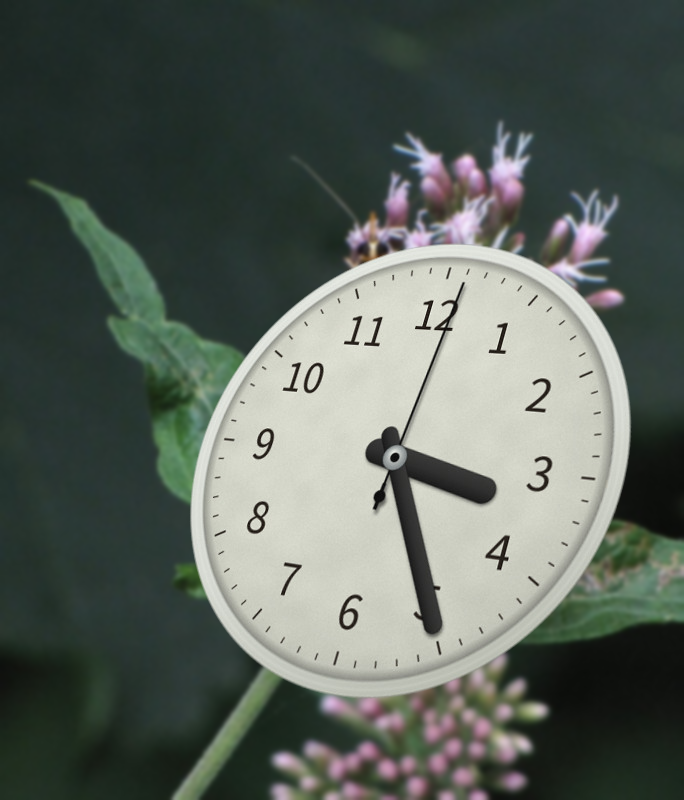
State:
3,25,01
